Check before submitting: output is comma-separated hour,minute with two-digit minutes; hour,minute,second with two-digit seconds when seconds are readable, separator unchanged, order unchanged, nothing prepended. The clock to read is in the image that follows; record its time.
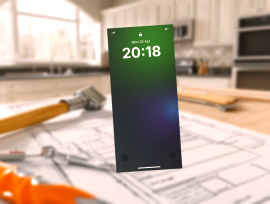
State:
20,18
